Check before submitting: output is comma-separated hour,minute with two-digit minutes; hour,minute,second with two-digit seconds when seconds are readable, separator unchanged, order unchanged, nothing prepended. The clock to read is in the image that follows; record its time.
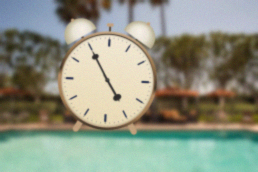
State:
4,55
